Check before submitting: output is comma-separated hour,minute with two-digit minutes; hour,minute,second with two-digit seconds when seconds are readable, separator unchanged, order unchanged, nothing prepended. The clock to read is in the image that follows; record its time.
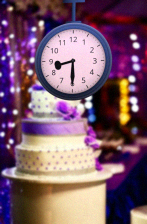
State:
8,30
